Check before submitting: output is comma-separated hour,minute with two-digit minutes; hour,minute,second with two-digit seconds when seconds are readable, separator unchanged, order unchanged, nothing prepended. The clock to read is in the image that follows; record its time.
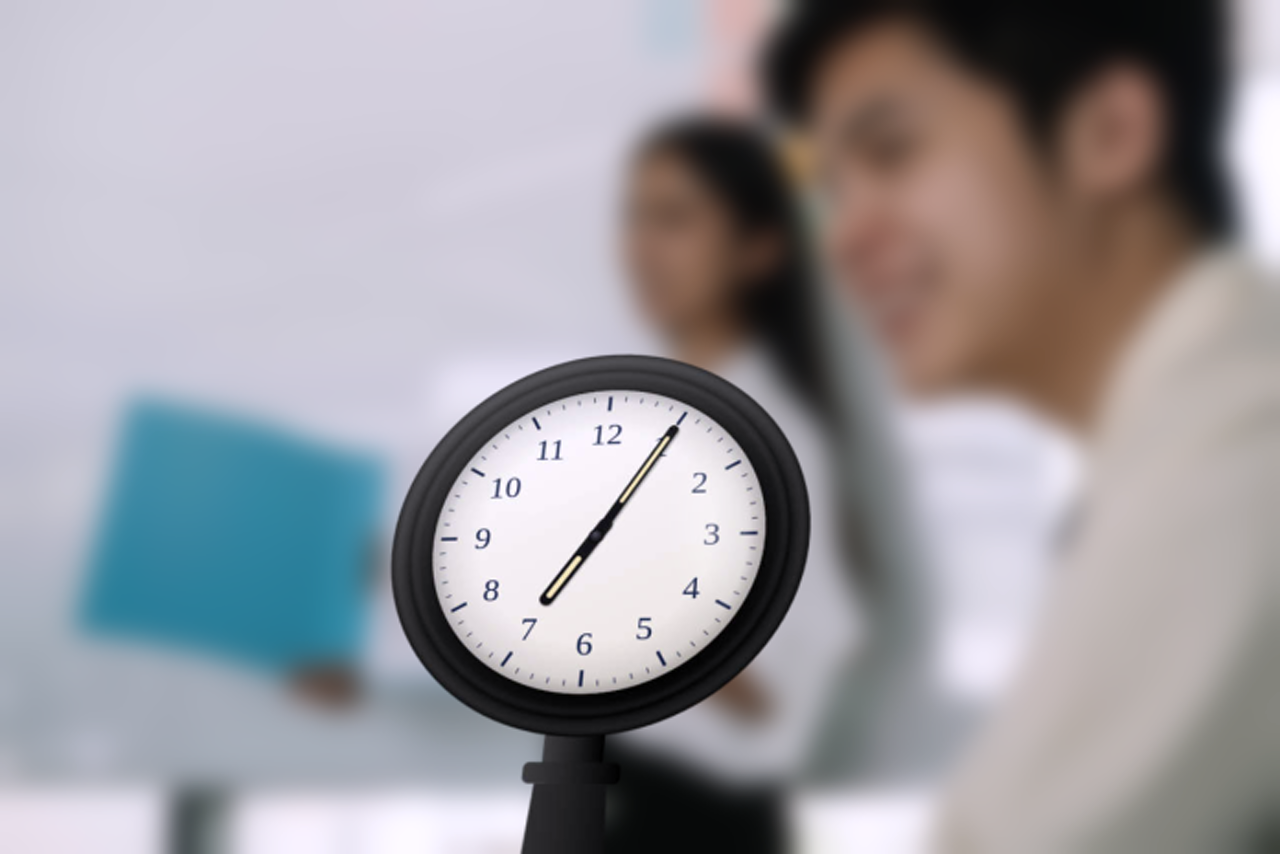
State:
7,05
